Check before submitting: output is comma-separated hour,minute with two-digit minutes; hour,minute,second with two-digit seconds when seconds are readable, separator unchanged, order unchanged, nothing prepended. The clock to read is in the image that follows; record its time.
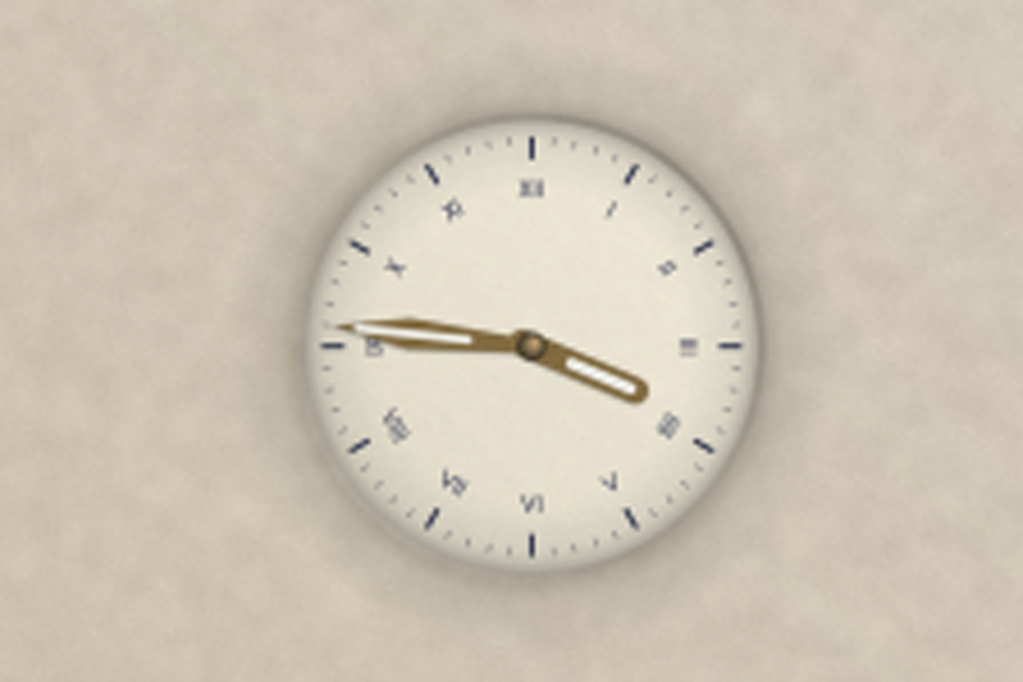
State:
3,46
